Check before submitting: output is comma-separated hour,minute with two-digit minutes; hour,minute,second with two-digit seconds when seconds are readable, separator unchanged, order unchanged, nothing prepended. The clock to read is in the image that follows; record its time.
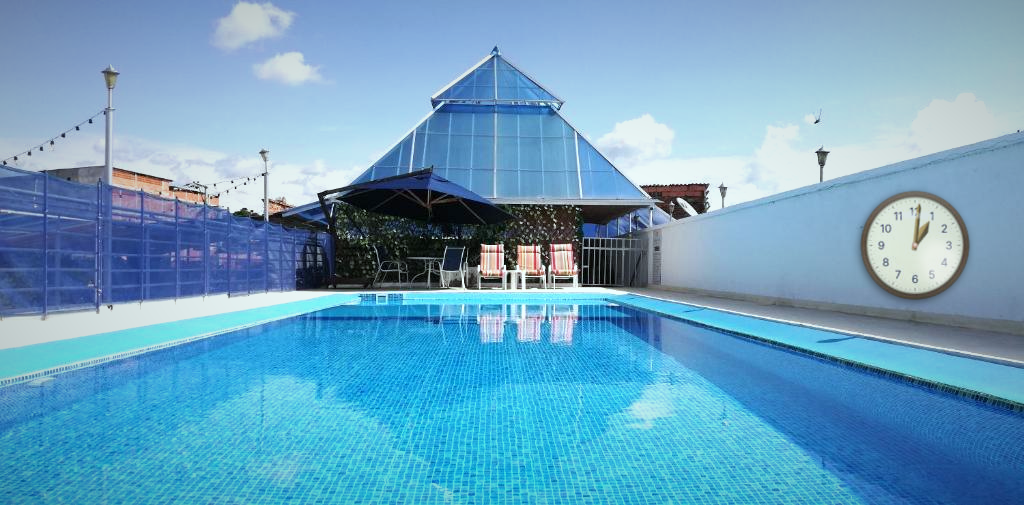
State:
1,01
